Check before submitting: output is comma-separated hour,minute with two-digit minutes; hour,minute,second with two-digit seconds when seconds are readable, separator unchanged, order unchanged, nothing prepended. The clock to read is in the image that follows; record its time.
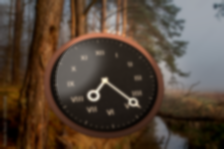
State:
7,23
